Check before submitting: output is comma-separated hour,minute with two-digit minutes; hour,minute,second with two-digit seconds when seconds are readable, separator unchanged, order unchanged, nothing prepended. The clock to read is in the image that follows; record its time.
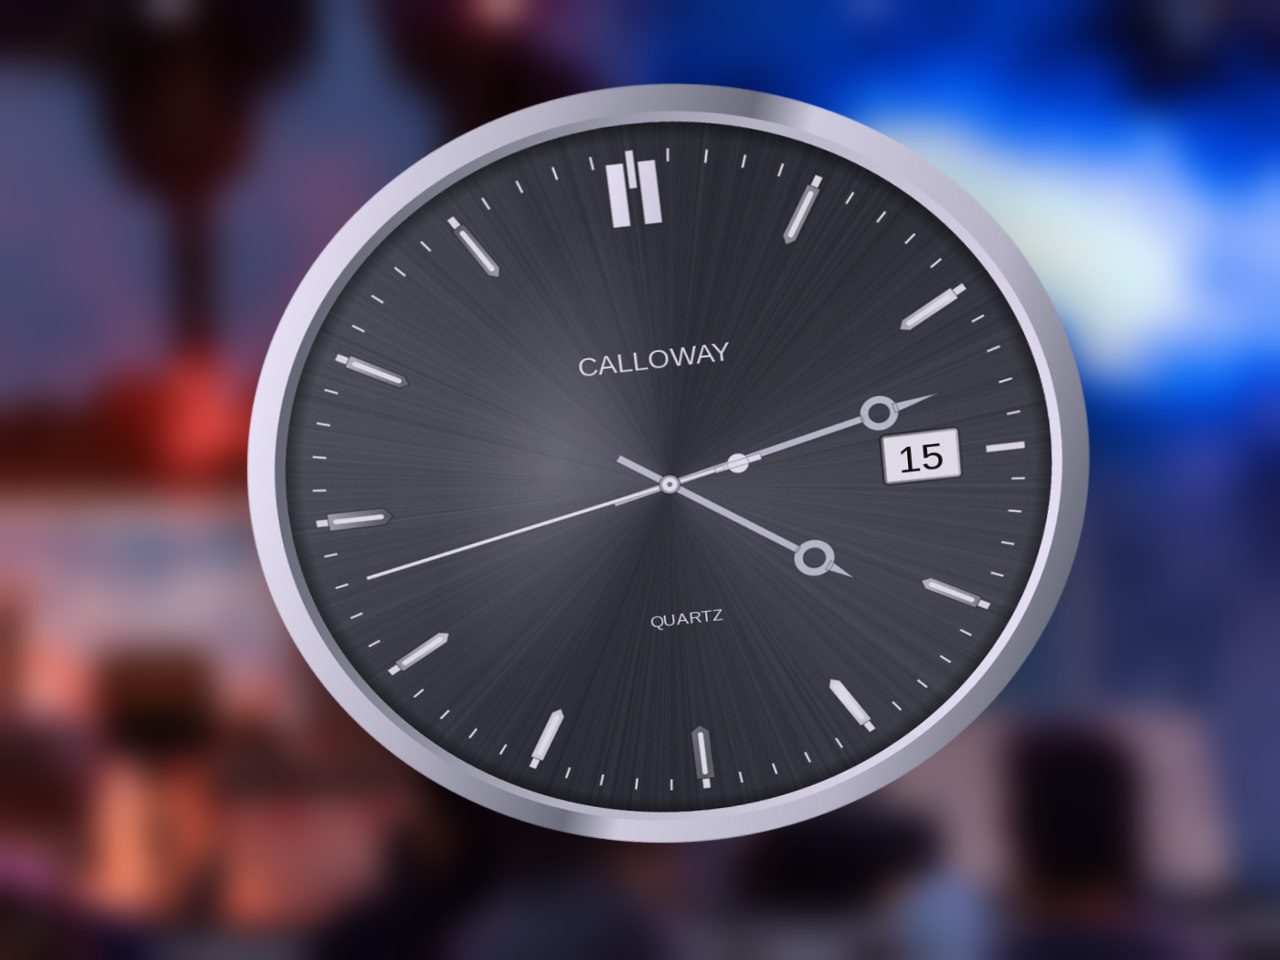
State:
4,12,43
